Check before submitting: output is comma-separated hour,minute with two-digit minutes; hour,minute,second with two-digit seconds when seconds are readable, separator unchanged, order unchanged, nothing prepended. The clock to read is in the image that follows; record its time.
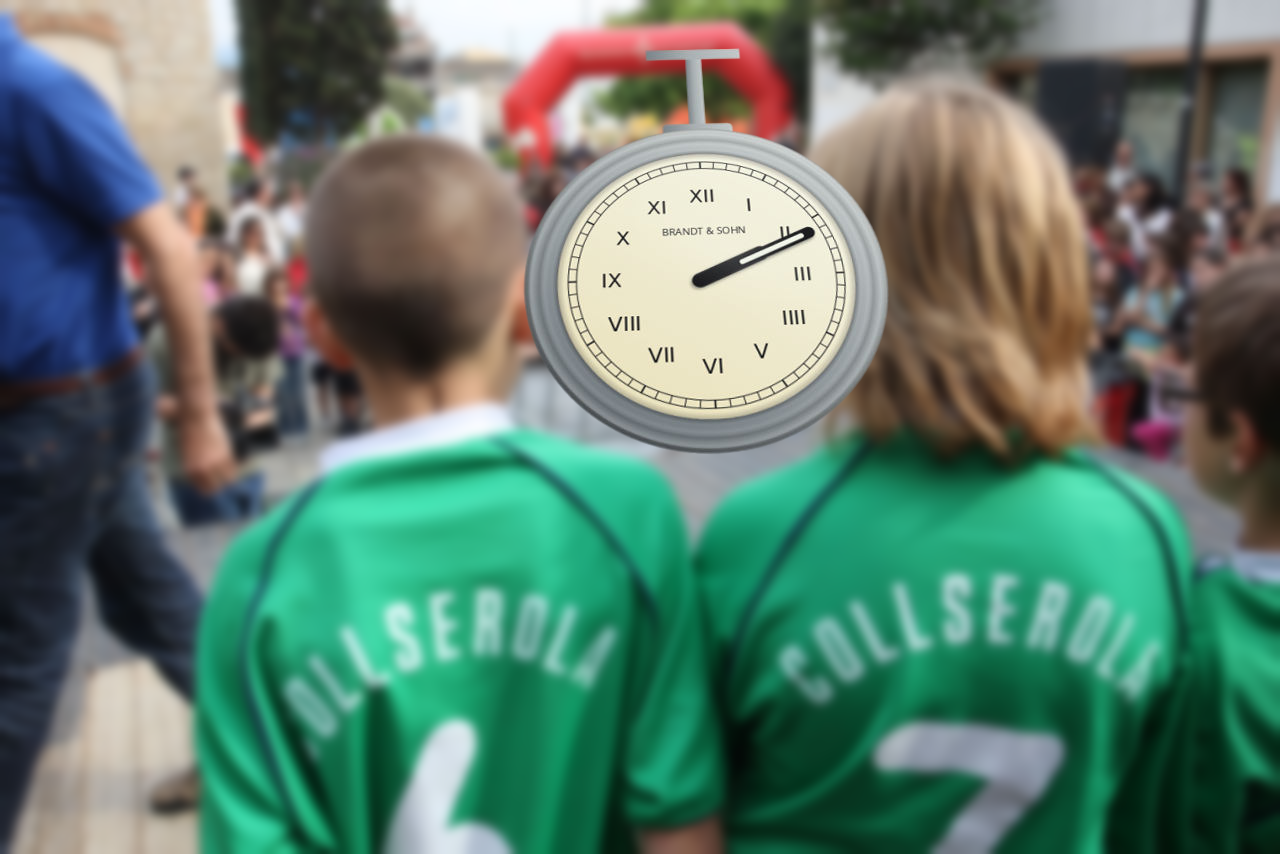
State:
2,11
